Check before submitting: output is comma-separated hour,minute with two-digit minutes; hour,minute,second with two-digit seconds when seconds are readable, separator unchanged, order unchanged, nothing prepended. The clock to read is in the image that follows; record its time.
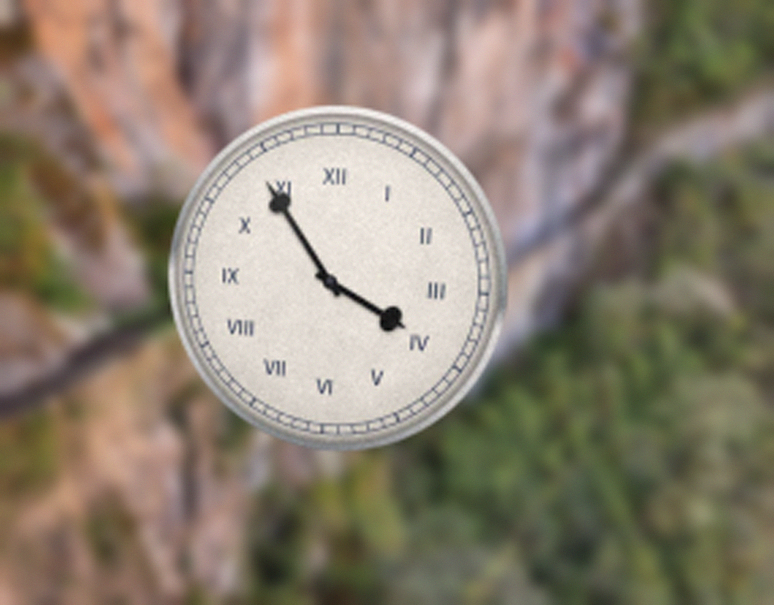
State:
3,54
